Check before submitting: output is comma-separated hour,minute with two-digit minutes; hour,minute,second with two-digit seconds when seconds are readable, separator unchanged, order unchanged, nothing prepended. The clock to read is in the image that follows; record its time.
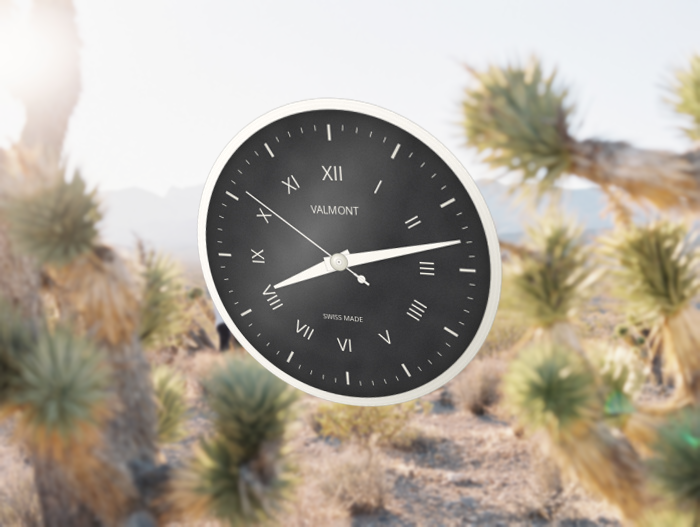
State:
8,12,51
